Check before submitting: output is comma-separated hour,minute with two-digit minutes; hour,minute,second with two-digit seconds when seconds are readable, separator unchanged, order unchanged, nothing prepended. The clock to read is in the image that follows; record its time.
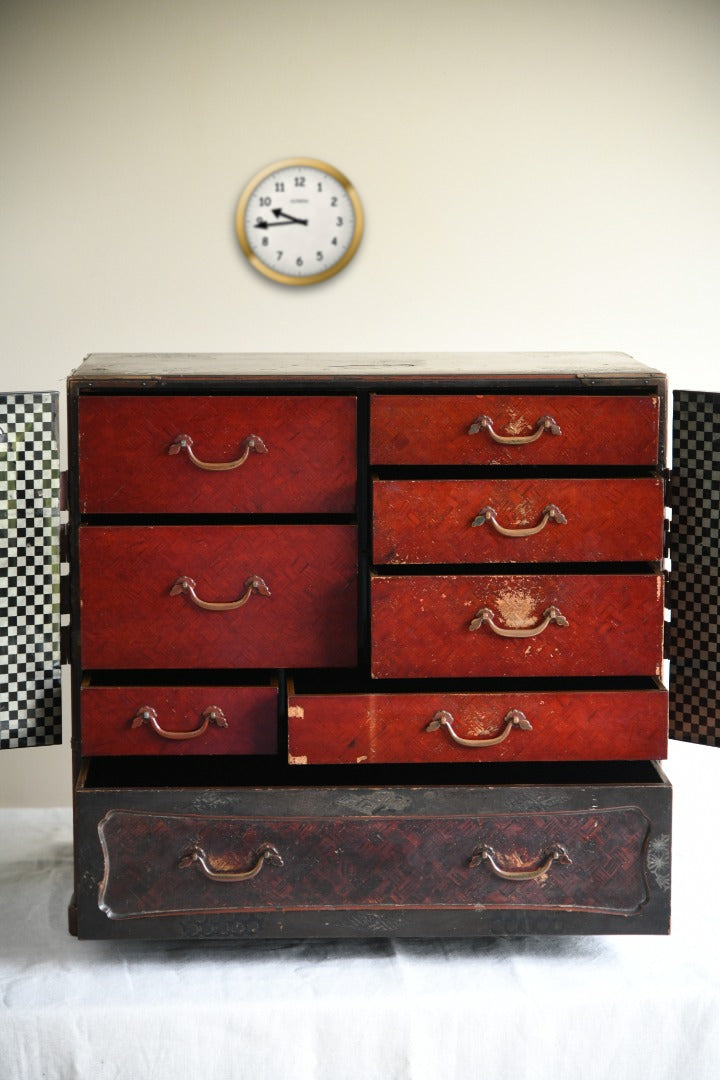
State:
9,44
